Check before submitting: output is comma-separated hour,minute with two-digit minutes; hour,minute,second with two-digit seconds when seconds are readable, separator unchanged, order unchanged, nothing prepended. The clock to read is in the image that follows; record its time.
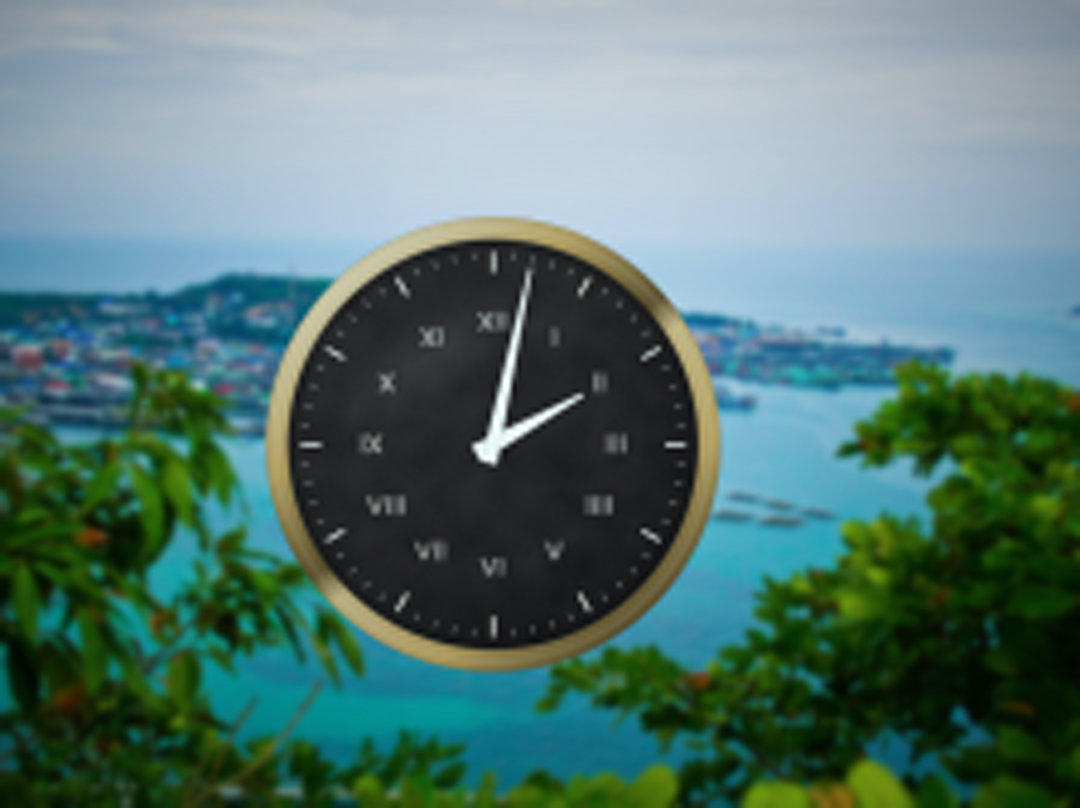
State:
2,02
